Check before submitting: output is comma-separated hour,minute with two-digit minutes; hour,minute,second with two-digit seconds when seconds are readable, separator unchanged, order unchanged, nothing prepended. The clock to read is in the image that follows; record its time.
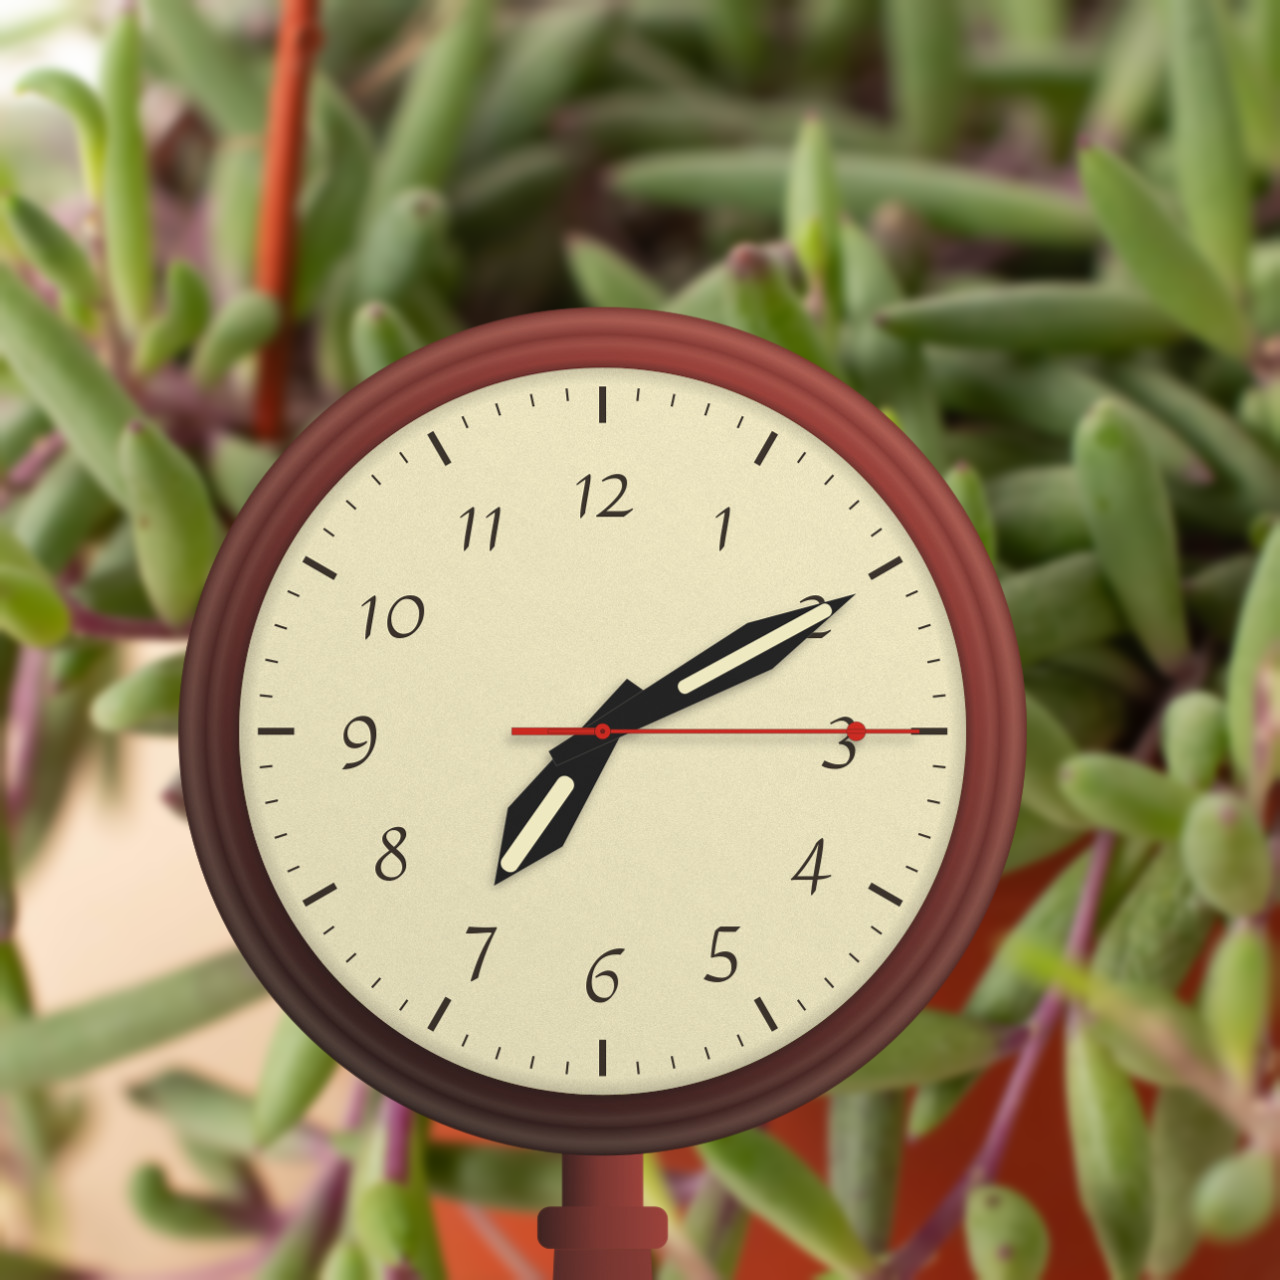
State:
7,10,15
